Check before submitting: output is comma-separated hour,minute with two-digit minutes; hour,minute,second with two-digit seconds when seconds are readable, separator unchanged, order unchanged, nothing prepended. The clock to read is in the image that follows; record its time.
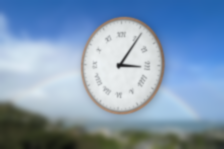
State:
3,06
